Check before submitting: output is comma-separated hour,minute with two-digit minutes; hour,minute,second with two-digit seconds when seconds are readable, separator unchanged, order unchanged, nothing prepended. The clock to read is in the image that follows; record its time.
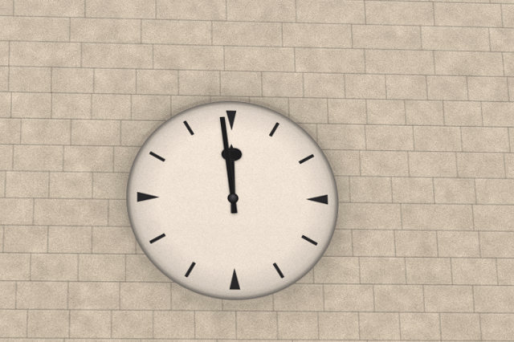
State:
11,59
